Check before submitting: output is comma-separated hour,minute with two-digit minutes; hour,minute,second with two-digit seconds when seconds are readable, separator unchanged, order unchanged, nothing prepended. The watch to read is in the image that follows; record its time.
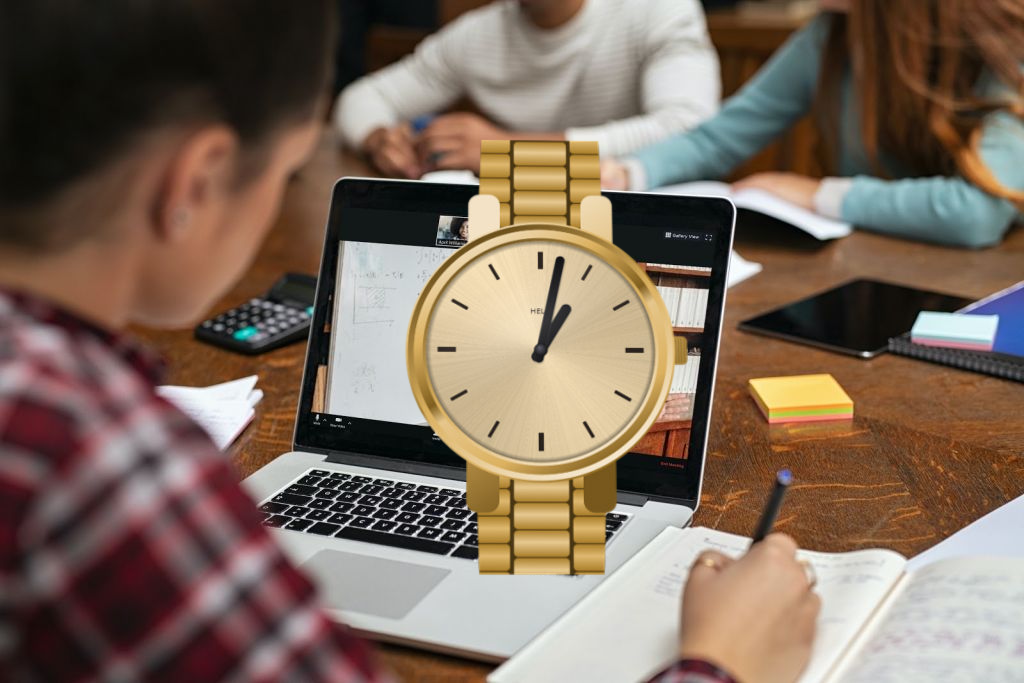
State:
1,02
